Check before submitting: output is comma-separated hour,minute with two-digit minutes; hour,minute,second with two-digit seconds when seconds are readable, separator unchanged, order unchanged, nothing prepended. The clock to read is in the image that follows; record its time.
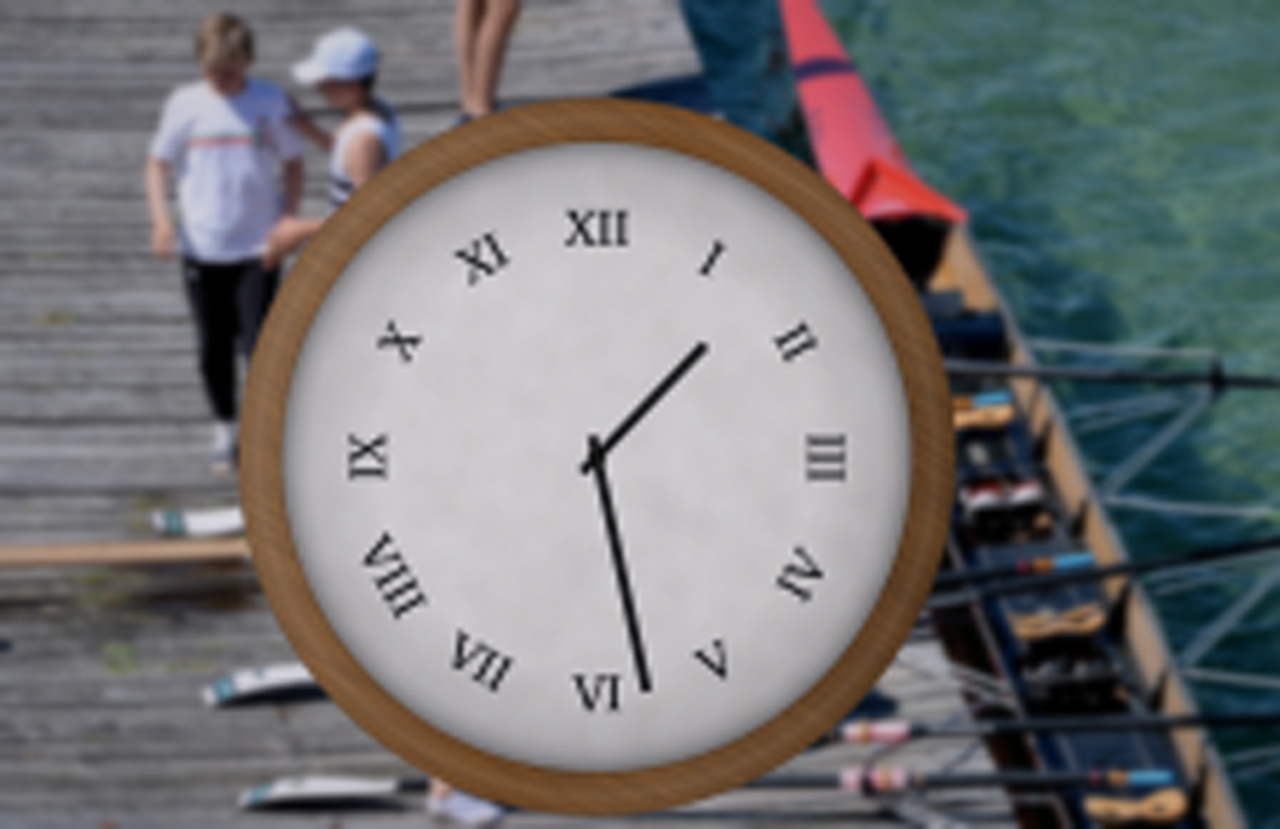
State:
1,28
